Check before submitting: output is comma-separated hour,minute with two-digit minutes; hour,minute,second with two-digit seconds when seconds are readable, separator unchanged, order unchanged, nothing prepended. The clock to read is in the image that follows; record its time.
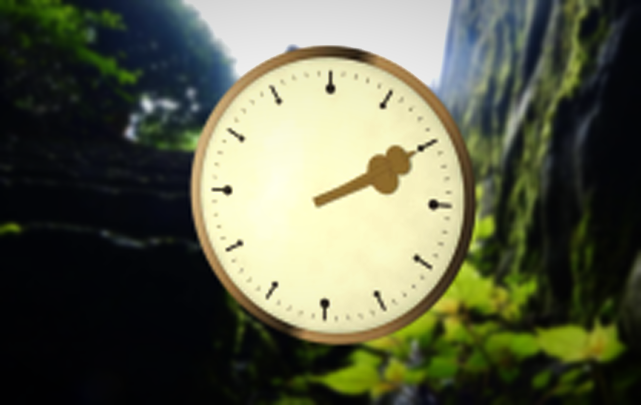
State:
2,10
